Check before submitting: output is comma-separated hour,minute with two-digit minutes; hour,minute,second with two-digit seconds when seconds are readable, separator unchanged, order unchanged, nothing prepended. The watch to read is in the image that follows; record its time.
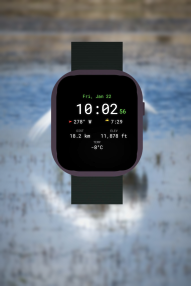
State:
10,02
